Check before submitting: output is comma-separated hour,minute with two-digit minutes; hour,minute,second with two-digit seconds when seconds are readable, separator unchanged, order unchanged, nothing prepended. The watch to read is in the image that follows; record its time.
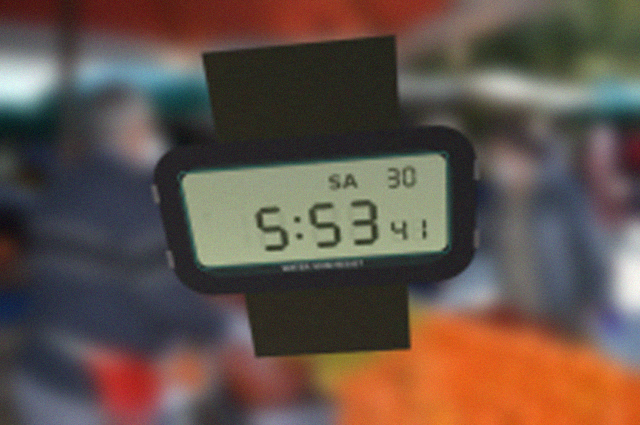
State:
5,53,41
